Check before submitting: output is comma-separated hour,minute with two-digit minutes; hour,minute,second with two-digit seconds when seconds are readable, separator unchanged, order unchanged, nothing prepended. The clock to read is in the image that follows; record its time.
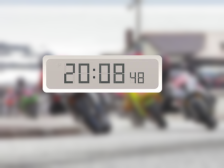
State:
20,08,48
